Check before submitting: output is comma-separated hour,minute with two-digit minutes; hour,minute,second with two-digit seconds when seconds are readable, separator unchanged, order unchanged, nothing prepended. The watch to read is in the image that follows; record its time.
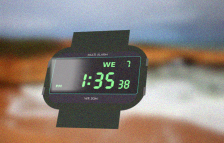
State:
1,35,38
